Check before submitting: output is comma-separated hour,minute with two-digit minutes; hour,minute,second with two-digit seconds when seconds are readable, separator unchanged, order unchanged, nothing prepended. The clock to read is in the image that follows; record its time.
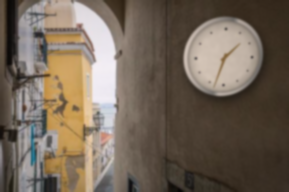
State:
1,33
